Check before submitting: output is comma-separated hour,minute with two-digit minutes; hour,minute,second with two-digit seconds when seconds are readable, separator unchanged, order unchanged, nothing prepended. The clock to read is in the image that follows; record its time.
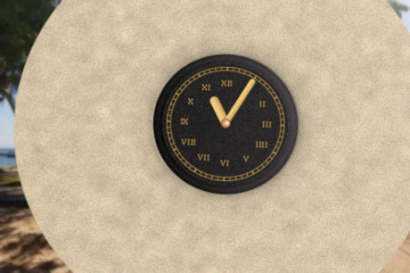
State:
11,05
